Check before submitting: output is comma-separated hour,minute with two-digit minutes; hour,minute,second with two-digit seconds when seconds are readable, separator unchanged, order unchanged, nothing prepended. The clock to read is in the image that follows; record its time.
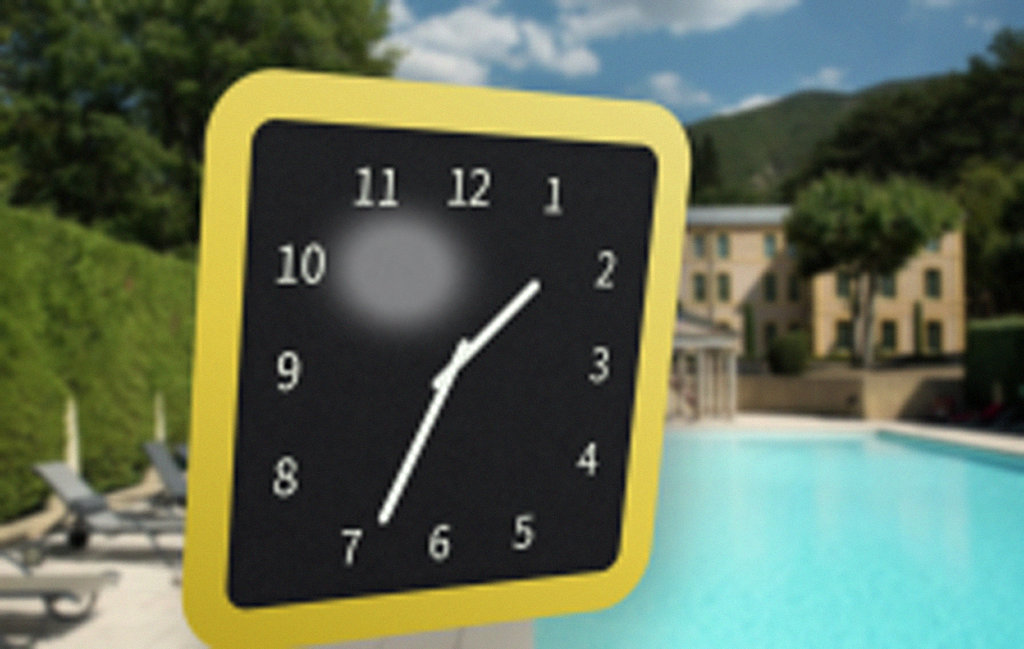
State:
1,34
